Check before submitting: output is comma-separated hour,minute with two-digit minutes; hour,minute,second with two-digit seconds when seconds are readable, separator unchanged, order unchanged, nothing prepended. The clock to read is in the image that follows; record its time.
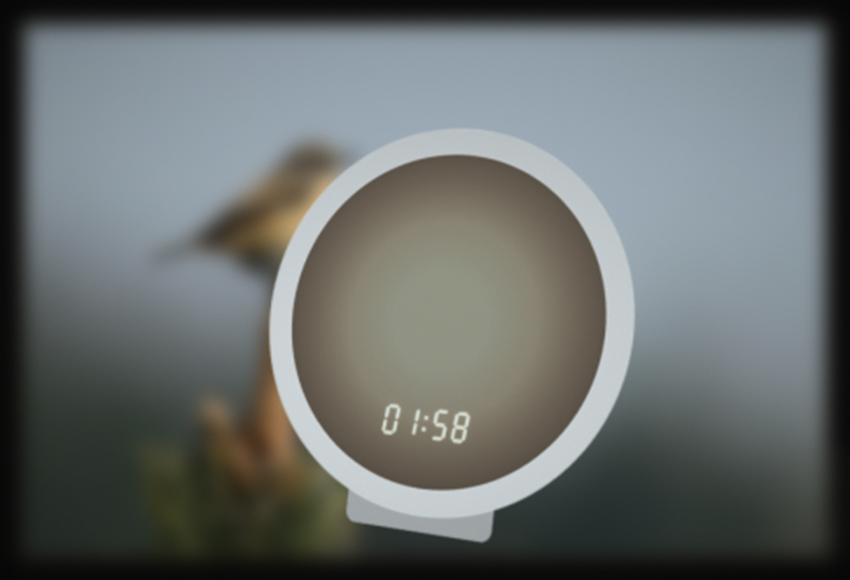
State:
1,58
